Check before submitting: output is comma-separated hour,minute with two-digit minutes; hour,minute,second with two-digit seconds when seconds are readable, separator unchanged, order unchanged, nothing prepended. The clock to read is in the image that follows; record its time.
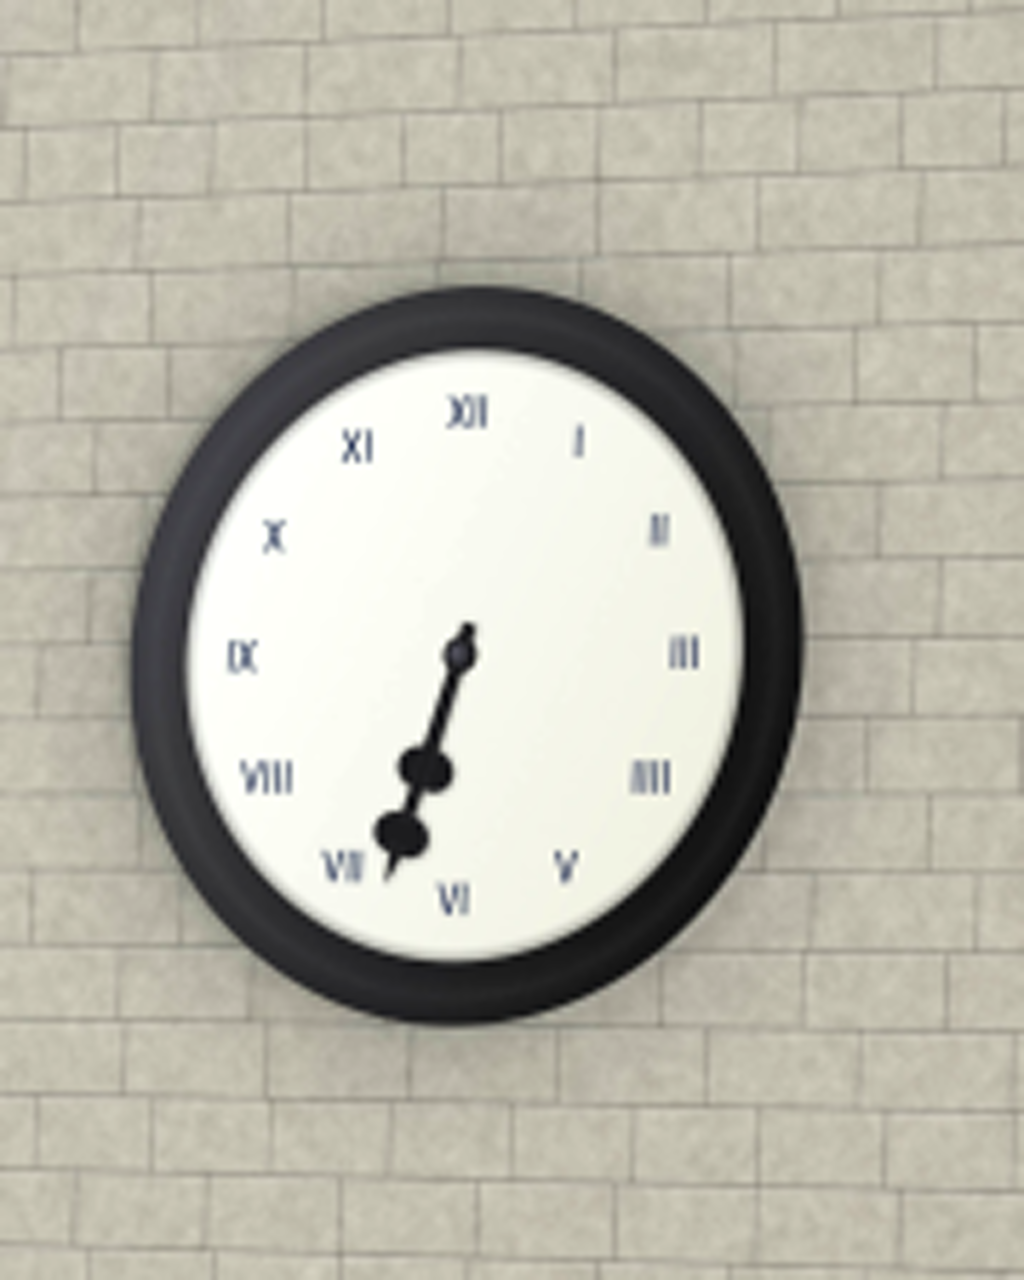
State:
6,33
